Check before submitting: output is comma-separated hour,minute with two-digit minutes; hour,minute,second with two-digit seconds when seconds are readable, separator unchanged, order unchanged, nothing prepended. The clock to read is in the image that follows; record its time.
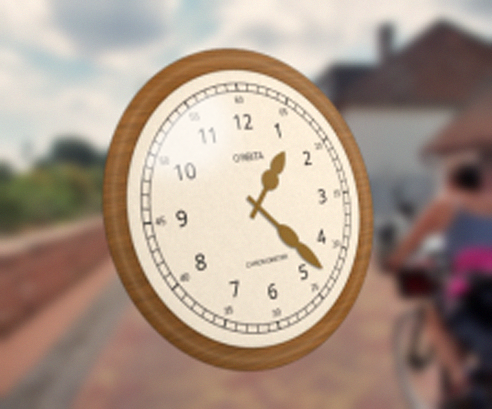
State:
1,23
